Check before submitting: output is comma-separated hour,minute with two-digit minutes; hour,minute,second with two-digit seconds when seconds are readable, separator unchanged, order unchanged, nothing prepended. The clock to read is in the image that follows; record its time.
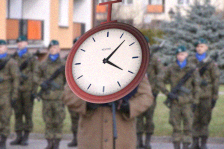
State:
4,07
